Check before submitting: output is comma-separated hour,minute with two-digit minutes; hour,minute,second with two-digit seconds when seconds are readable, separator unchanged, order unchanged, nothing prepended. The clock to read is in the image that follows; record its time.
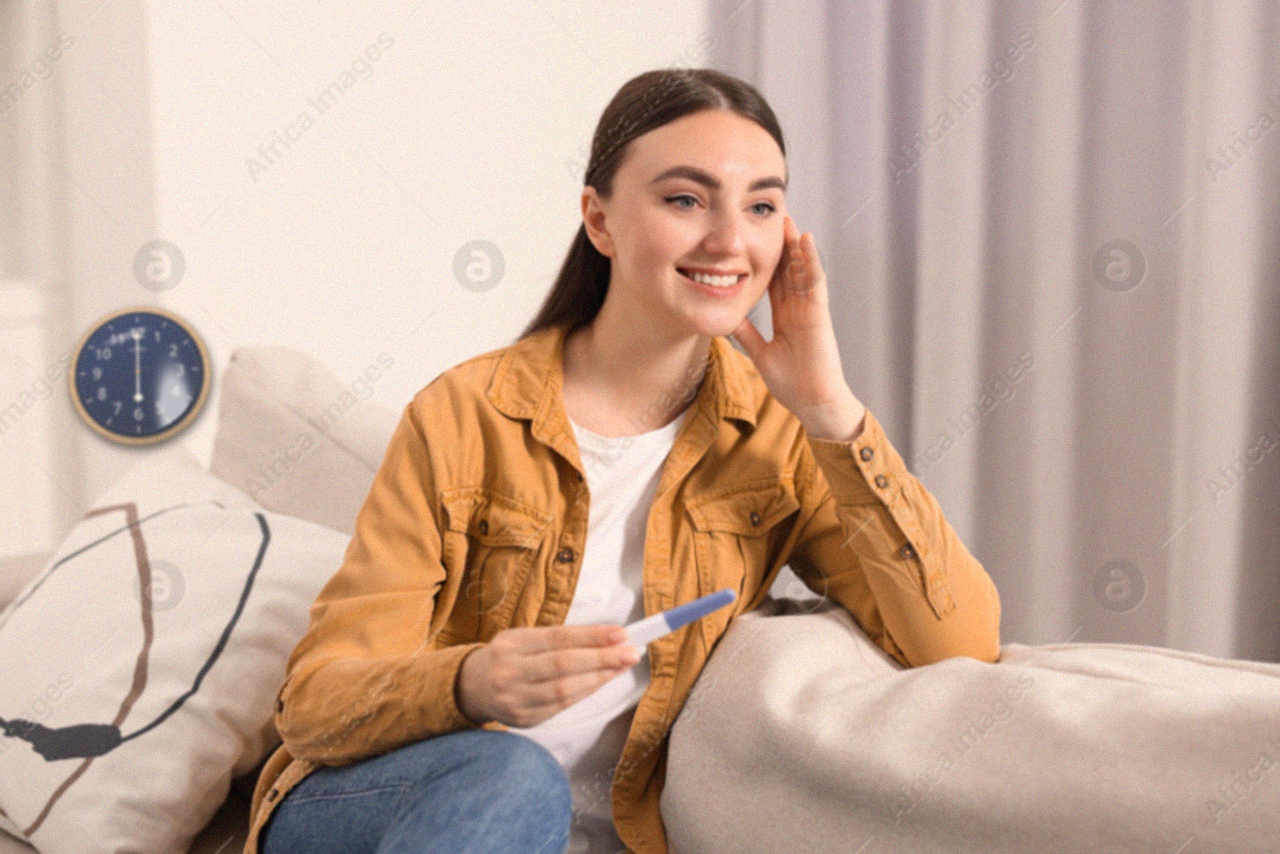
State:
6,00
